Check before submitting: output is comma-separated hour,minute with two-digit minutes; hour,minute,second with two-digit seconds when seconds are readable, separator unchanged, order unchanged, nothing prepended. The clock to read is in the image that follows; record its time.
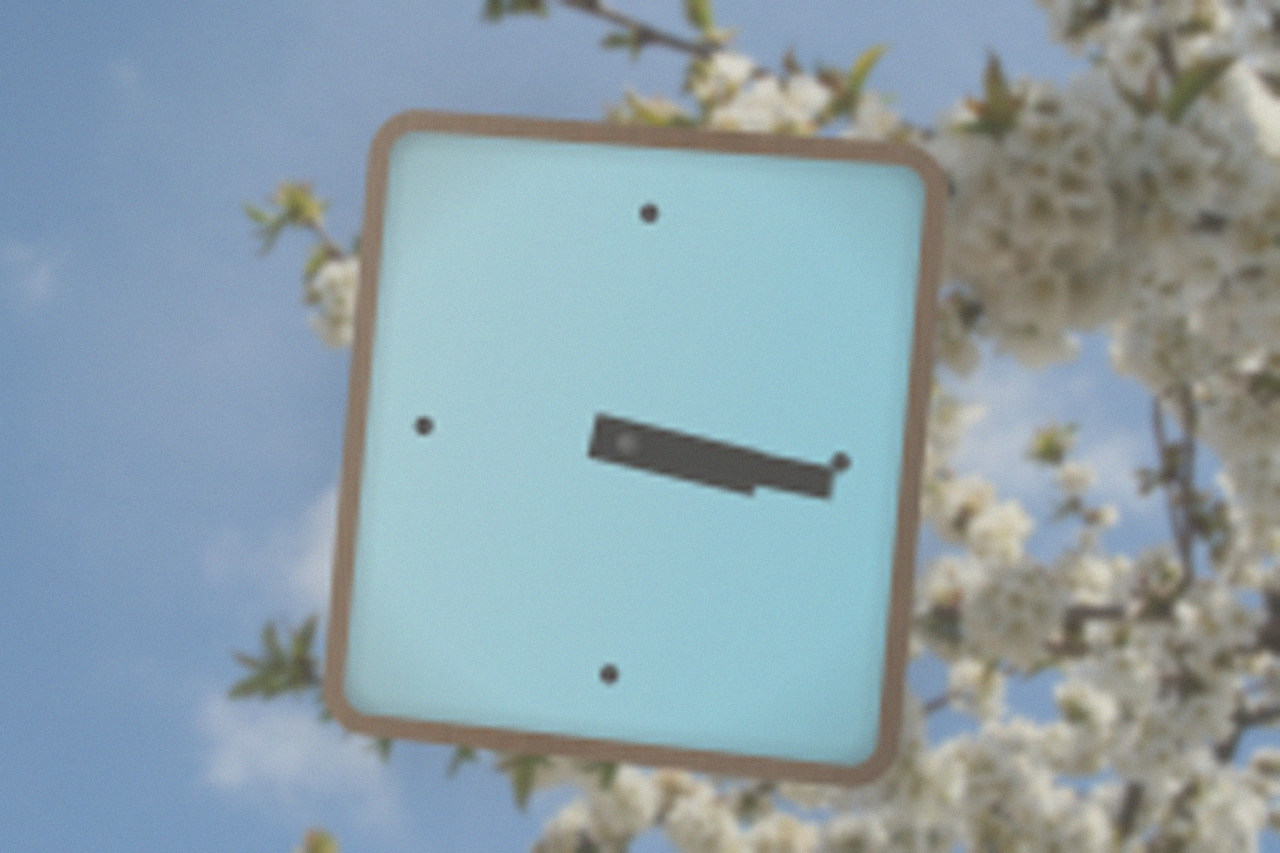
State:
3,16
